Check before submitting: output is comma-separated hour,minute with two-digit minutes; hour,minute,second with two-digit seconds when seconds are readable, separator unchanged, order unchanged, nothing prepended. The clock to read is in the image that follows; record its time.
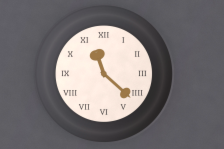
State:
11,22
